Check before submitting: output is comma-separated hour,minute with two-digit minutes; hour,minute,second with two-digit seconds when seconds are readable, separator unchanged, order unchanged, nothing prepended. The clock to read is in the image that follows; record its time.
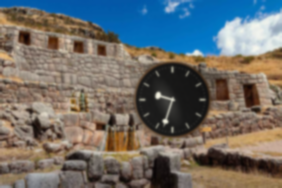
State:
9,33
